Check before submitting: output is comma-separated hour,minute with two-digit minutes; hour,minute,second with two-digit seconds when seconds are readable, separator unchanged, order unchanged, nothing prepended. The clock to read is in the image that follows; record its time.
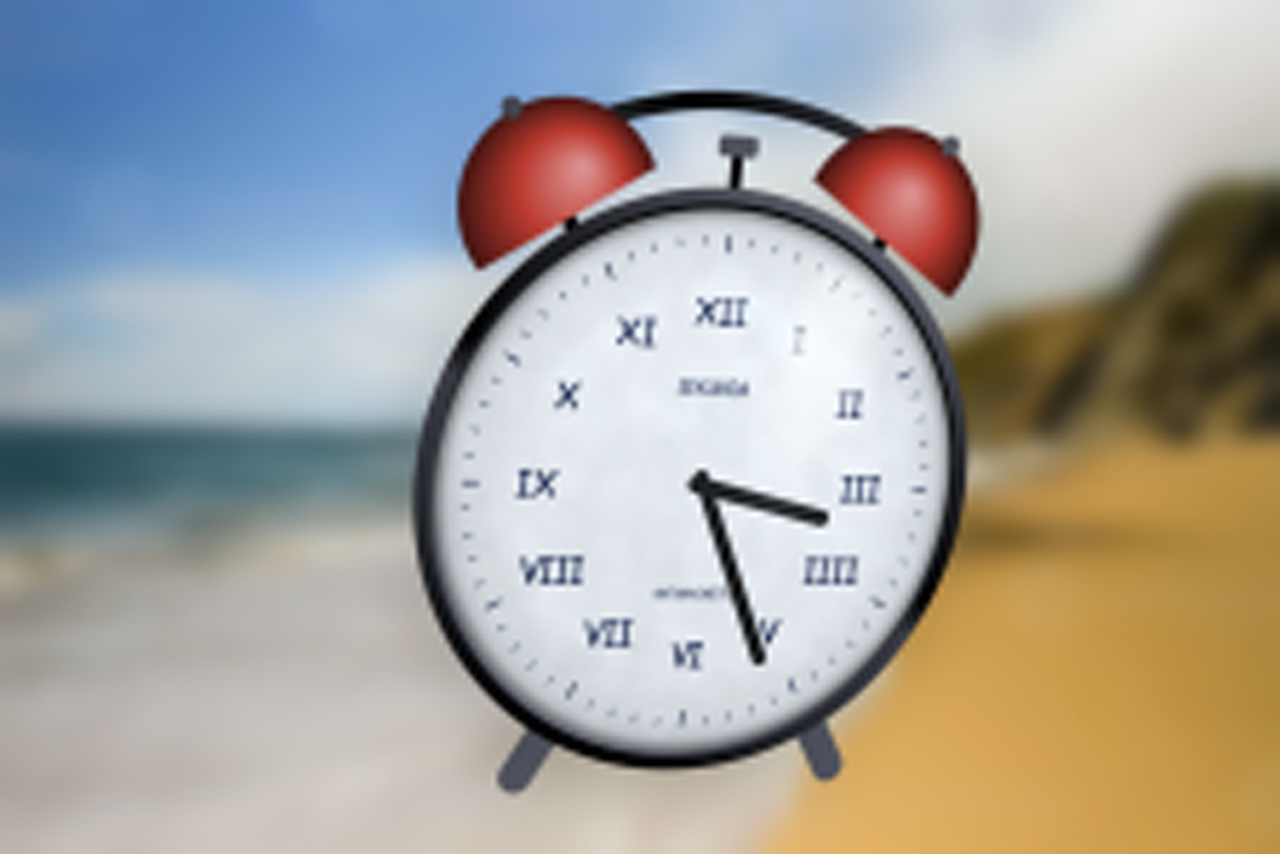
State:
3,26
